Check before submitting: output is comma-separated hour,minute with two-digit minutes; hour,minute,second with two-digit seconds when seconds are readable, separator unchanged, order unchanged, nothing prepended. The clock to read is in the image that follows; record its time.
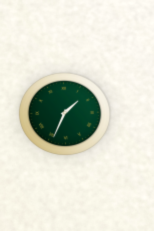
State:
1,34
